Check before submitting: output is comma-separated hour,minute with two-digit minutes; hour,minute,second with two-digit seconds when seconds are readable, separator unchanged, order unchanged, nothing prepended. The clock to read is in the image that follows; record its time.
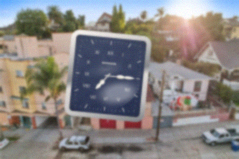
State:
7,15
